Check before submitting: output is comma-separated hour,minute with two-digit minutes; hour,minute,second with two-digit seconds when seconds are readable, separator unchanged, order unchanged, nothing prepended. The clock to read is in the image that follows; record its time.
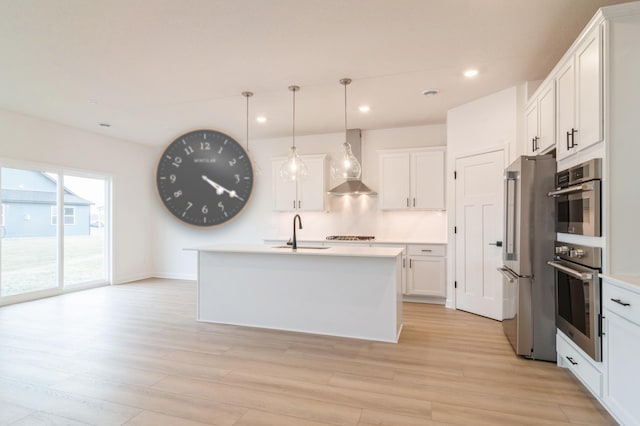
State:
4,20
